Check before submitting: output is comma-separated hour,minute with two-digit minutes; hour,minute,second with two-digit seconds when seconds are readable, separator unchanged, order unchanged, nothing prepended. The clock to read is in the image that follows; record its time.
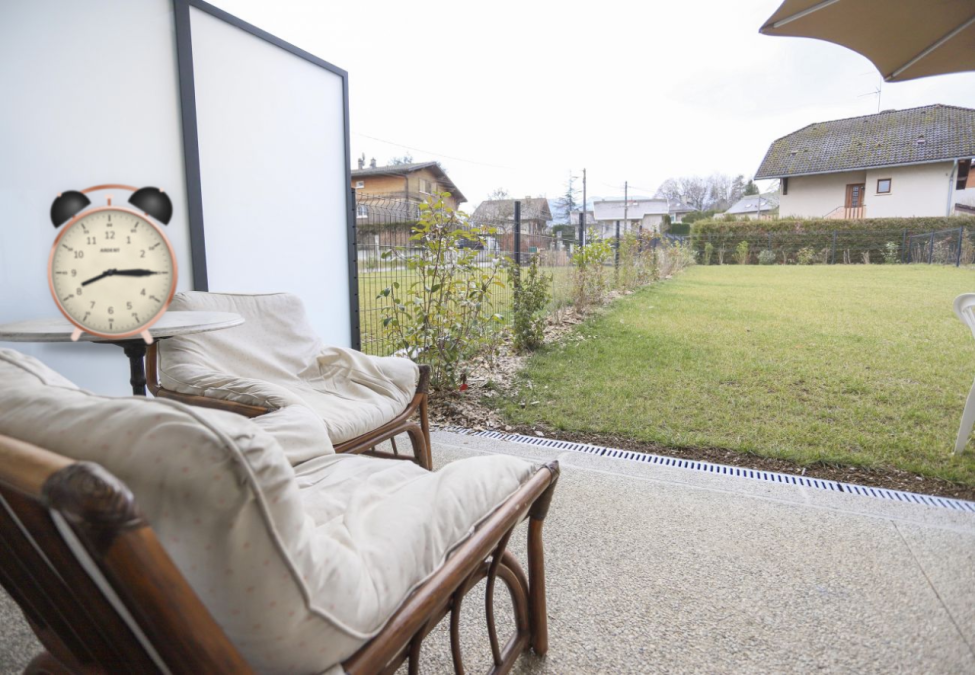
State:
8,15
